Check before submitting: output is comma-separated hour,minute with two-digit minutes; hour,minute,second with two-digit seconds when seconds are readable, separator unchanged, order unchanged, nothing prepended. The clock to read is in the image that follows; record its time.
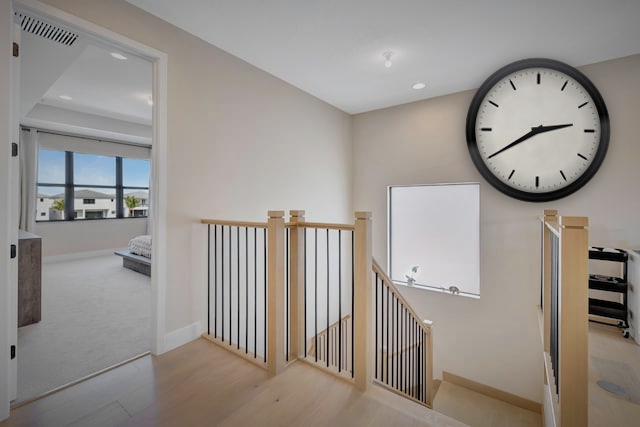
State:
2,40
